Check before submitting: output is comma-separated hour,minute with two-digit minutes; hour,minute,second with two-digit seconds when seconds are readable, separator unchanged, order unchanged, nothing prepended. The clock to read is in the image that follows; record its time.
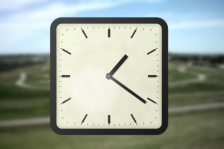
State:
1,21
